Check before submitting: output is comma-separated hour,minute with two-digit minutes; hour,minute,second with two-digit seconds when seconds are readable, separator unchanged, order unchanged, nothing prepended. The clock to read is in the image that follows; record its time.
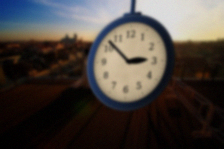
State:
2,52
